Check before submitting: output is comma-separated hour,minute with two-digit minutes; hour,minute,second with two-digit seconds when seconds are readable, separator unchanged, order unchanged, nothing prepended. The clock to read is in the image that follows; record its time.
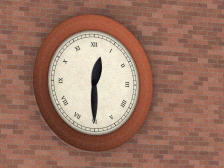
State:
12,30
